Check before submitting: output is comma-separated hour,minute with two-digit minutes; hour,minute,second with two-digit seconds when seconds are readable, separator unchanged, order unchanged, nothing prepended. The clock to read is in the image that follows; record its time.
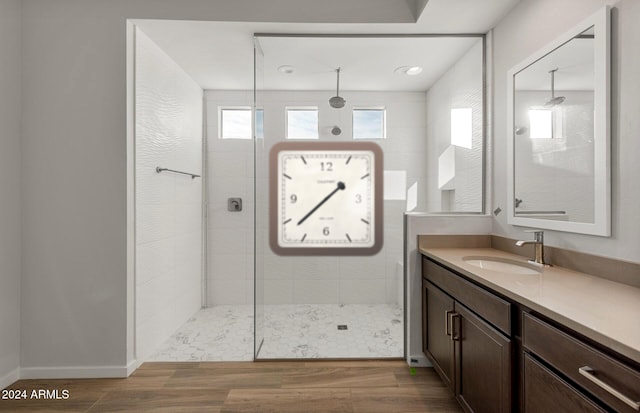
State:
1,38
